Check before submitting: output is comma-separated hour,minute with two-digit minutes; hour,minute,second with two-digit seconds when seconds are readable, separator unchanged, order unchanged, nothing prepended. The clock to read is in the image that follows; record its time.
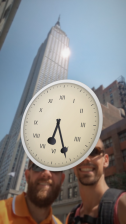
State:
6,26
